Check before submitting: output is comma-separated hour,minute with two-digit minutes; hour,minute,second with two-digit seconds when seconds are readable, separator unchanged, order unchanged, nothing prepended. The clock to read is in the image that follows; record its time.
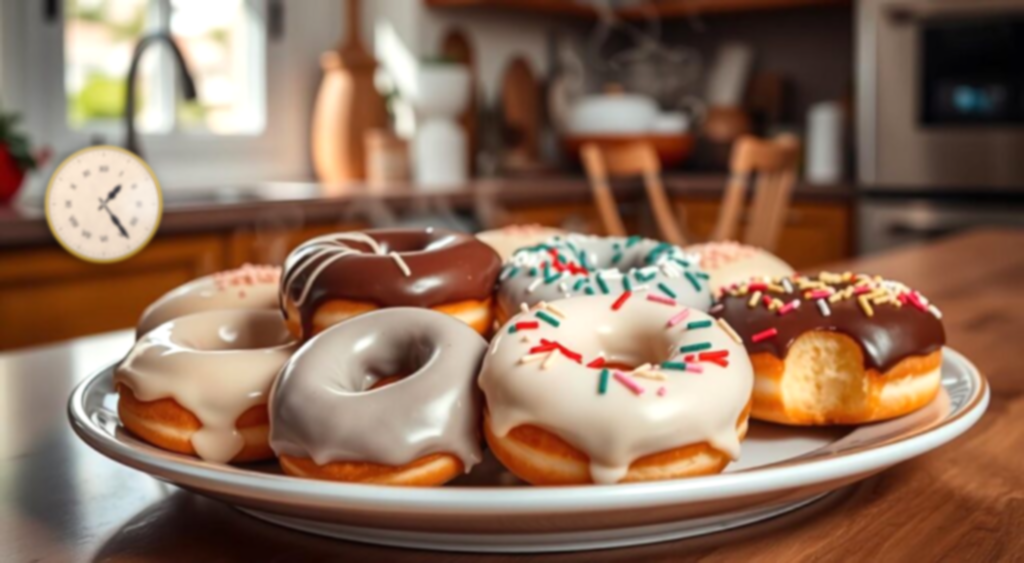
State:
1,24
